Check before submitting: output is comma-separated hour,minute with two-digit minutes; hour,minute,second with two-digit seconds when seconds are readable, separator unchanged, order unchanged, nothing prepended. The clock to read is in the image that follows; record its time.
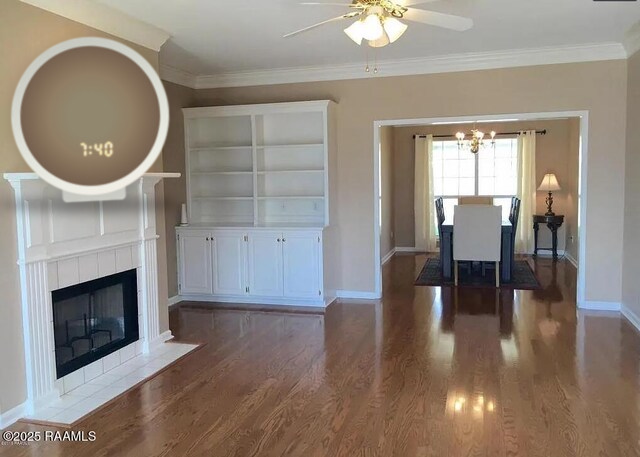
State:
7,40
